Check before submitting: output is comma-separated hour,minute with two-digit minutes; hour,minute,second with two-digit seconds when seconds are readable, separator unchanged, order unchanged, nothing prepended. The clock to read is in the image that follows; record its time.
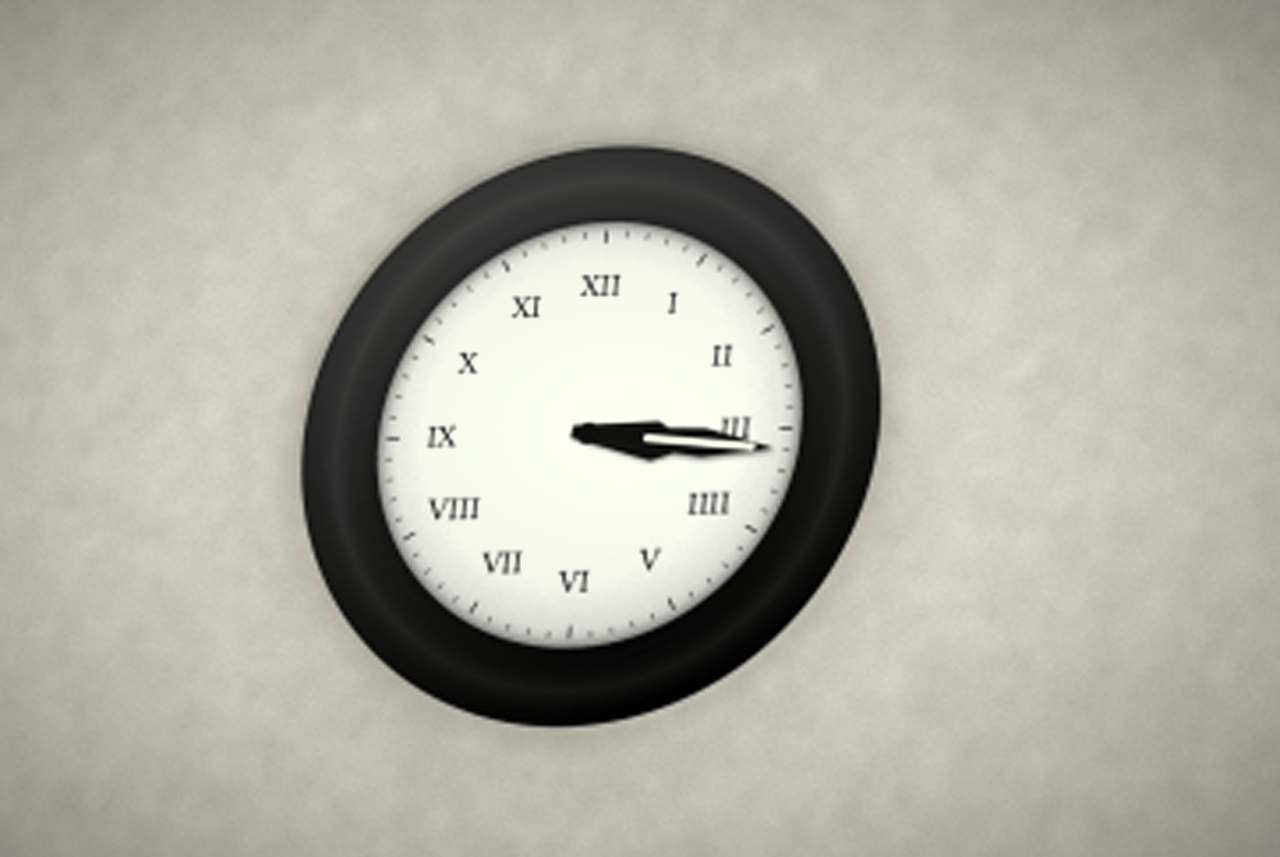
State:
3,16
